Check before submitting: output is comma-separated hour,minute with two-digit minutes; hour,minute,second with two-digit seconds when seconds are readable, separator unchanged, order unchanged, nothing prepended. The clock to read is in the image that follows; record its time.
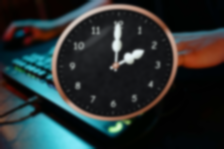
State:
2,00
